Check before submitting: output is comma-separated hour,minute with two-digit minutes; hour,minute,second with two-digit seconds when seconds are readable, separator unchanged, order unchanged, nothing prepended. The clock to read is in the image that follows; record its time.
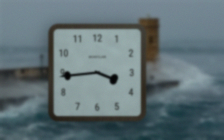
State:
3,44
